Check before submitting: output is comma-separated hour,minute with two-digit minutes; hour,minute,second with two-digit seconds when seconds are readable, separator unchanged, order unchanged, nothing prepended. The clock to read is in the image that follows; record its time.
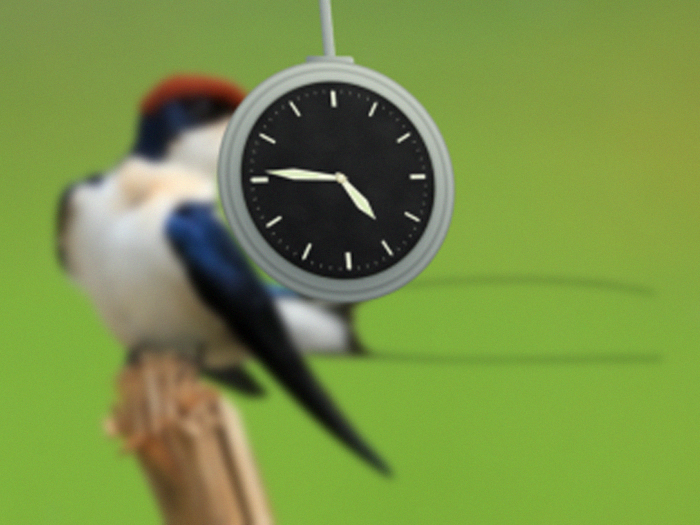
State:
4,46
